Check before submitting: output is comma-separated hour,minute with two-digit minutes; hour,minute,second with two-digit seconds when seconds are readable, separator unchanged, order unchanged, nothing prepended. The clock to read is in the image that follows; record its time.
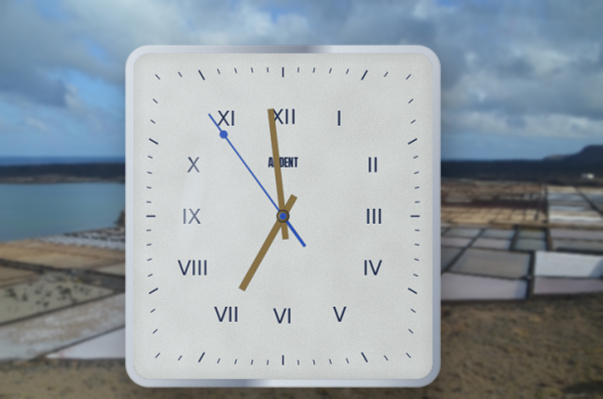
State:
6,58,54
